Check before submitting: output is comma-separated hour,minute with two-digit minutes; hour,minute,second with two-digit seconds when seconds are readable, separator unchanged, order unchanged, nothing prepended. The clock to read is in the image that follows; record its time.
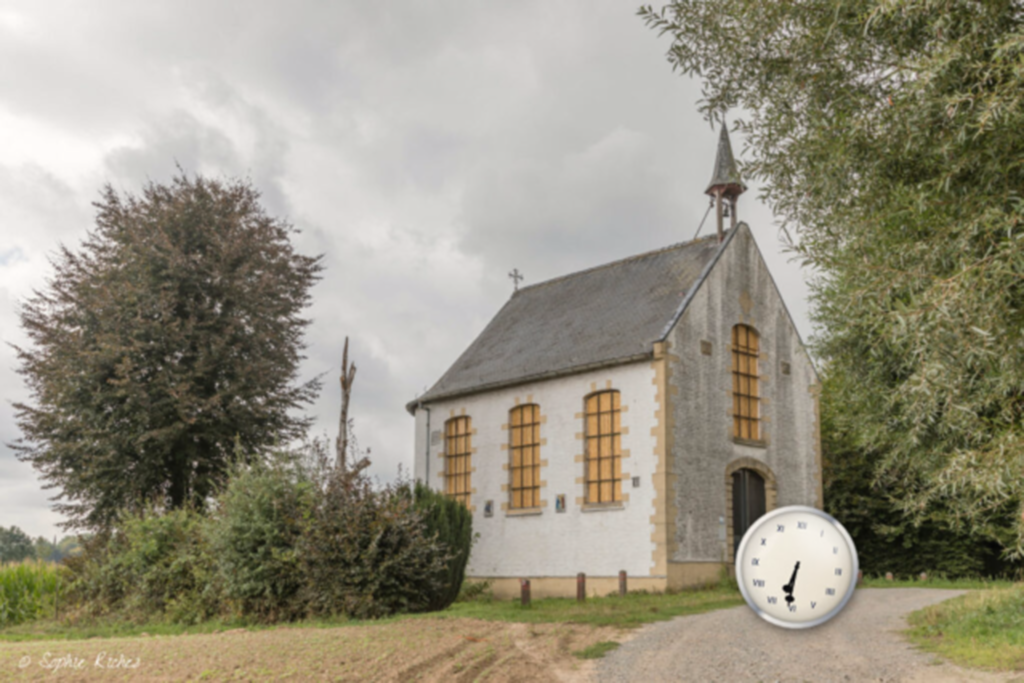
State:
6,31
